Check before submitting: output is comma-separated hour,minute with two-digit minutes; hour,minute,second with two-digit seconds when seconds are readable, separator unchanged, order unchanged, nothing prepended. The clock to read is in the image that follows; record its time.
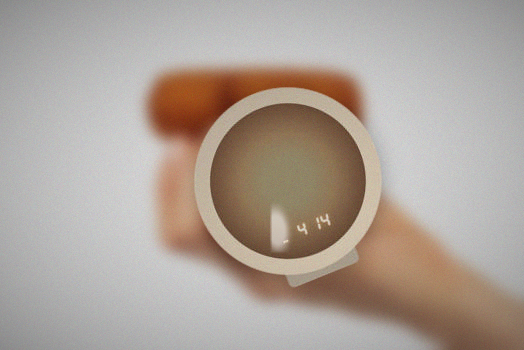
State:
4,14
